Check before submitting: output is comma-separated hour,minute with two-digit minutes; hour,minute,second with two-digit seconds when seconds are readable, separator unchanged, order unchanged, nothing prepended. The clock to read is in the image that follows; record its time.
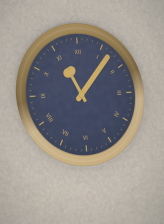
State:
11,07
